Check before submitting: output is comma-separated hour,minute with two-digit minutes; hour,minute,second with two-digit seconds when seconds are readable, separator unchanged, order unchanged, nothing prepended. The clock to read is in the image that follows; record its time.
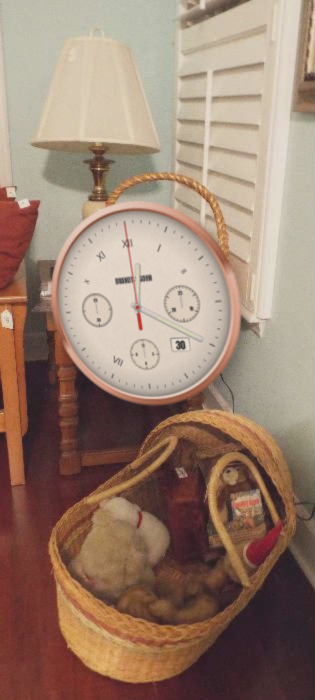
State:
12,20
